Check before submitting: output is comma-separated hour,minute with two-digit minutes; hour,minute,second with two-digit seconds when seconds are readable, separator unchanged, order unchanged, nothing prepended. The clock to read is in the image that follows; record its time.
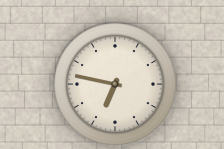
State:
6,47
